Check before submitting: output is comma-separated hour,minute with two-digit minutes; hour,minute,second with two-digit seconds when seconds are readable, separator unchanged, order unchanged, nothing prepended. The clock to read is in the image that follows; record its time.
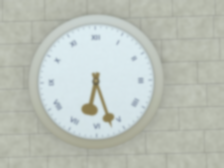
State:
6,27
